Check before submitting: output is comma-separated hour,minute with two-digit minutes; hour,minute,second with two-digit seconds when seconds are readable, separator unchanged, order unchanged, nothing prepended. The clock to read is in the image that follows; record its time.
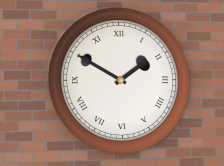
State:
1,50
